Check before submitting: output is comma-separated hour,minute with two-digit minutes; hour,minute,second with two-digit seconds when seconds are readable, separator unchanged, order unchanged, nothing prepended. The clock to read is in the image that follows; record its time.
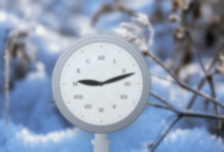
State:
9,12
